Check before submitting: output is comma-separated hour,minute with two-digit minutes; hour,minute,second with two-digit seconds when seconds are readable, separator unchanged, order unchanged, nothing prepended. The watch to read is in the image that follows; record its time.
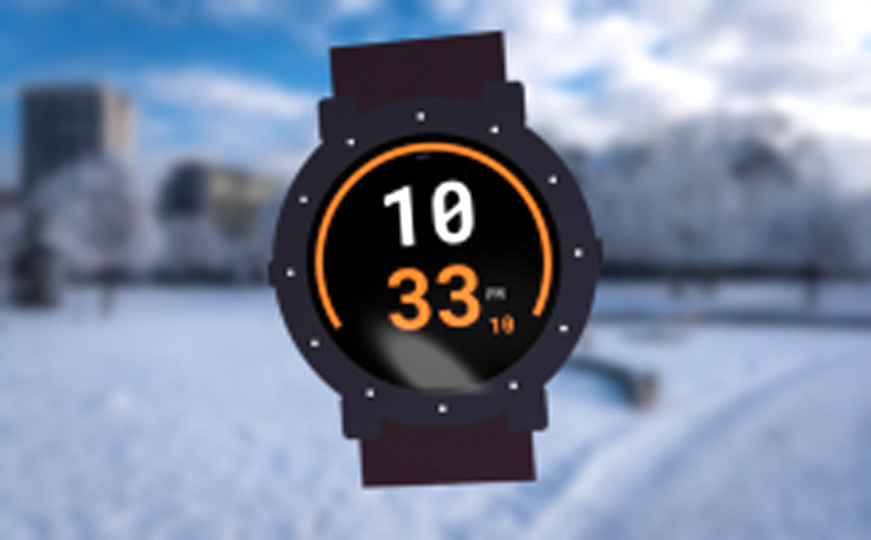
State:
10,33
